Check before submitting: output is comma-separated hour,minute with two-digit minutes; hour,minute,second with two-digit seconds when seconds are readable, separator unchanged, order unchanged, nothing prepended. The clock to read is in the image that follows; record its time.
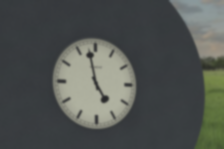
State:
4,58
